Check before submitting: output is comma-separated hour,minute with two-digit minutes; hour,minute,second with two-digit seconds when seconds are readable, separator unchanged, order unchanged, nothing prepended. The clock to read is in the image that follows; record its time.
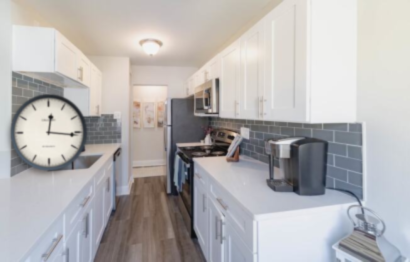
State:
12,16
